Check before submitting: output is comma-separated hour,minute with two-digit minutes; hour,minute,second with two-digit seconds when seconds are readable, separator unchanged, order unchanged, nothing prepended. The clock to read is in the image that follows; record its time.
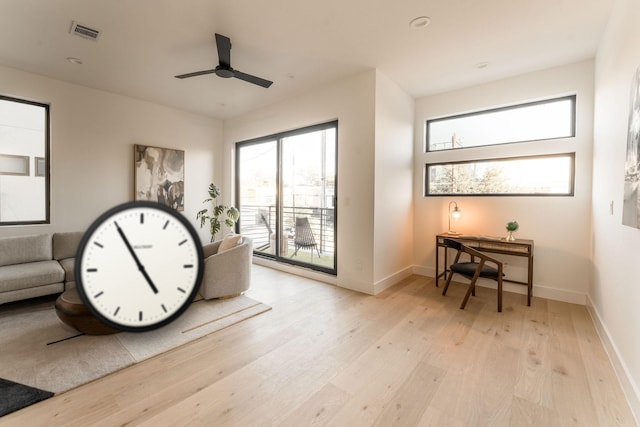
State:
4,55
